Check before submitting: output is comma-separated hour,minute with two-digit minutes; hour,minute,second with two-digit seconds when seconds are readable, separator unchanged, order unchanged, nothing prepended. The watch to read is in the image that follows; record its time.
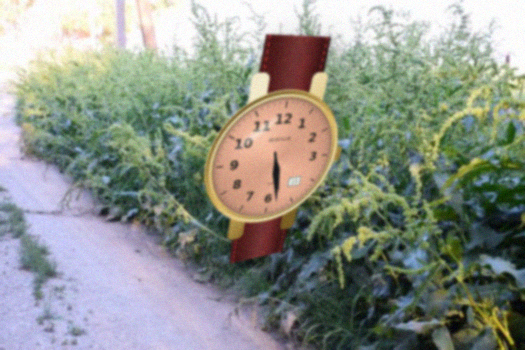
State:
5,28
